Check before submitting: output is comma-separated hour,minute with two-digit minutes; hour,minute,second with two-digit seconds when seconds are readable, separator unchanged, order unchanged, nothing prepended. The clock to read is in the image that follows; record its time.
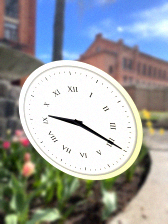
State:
9,20
